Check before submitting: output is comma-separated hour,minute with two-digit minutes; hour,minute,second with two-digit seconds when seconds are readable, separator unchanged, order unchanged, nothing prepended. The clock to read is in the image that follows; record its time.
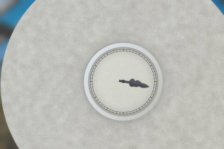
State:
3,17
